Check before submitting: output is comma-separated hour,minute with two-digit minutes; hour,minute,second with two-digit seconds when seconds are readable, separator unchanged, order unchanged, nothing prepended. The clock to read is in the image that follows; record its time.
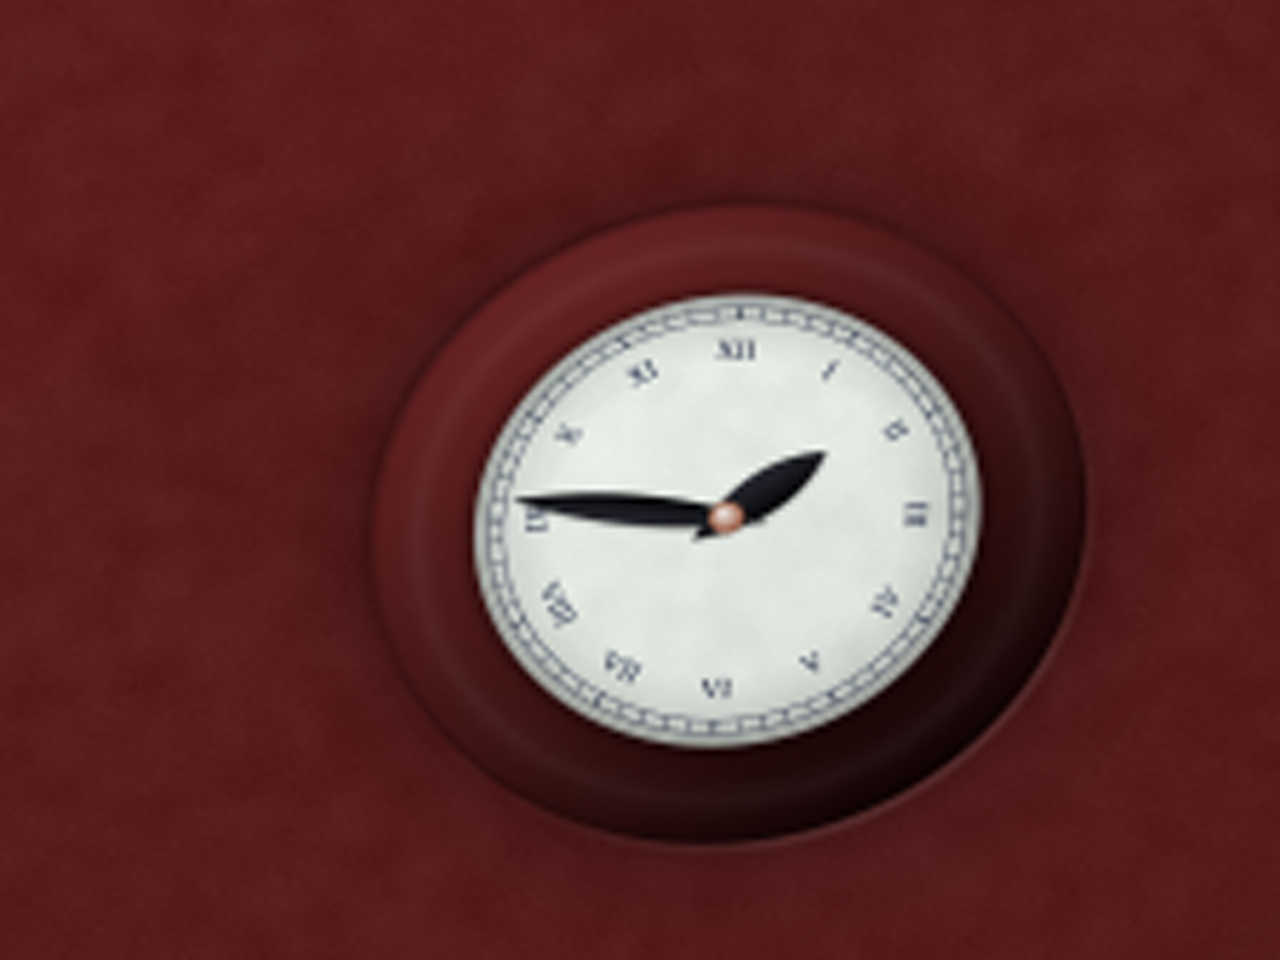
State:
1,46
